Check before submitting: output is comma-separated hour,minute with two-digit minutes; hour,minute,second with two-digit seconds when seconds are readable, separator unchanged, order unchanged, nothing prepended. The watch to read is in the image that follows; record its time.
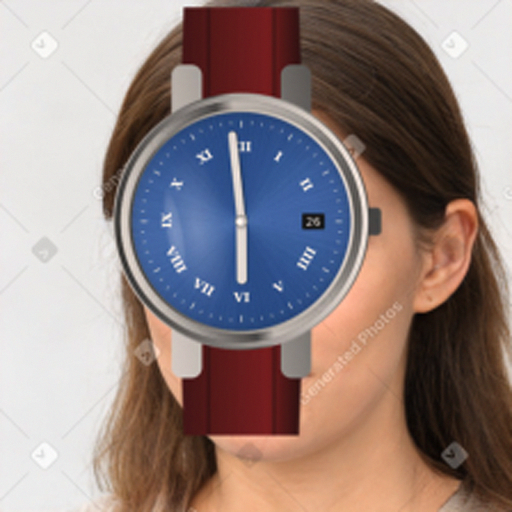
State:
5,59
